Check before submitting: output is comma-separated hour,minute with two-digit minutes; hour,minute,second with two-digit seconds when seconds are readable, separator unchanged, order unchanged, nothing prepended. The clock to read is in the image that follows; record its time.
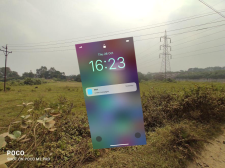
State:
16,23
